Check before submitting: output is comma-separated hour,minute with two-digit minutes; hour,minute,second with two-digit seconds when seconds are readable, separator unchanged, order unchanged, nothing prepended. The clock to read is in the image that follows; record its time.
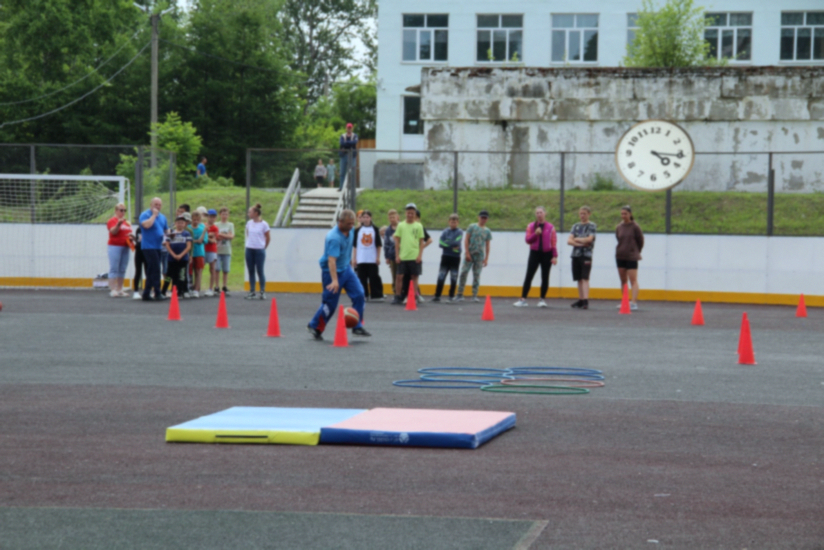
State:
4,16
